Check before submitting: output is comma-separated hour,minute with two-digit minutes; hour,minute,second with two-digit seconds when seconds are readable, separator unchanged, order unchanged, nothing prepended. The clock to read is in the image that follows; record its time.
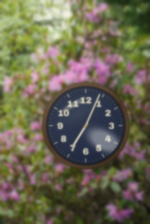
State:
7,04
